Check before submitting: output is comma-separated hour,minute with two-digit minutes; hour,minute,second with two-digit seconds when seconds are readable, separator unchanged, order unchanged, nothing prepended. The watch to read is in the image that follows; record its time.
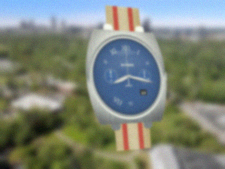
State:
8,17
